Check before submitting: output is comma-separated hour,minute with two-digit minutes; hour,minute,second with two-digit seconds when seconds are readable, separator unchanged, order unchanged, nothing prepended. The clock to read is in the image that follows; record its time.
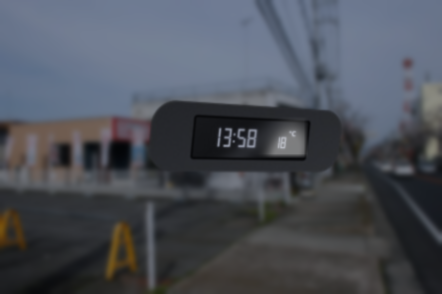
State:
13,58
